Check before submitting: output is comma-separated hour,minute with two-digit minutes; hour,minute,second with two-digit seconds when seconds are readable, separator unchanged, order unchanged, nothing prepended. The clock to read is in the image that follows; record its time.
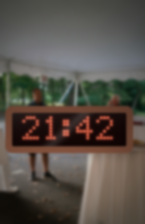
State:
21,42
